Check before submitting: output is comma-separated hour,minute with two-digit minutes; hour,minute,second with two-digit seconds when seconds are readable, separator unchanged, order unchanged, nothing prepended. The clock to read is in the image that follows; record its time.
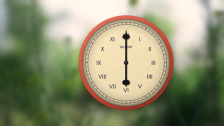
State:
6,00
